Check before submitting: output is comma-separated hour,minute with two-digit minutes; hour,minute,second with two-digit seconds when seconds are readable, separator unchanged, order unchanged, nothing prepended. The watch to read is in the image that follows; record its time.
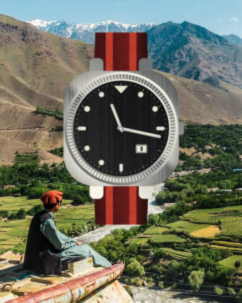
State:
11,17
